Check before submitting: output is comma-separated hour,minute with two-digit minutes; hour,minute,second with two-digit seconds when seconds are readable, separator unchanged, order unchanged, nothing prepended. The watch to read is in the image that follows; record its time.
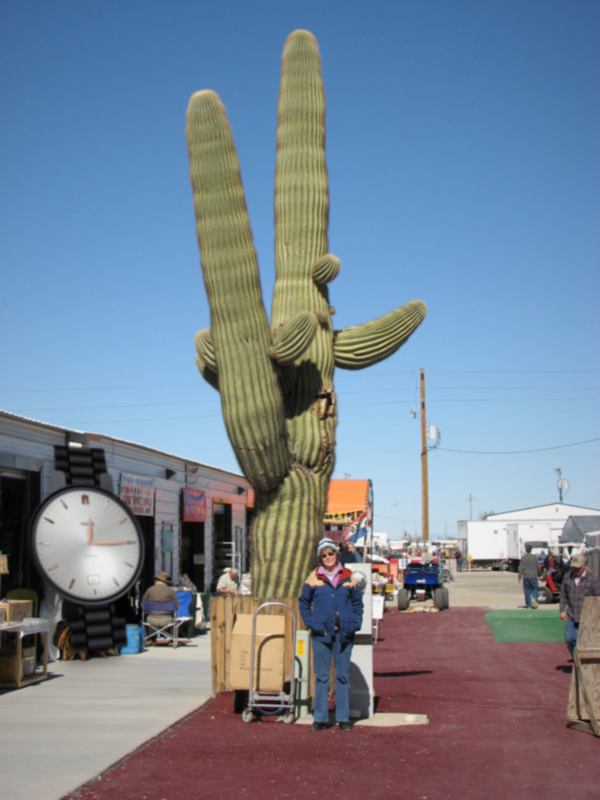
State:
12,15
